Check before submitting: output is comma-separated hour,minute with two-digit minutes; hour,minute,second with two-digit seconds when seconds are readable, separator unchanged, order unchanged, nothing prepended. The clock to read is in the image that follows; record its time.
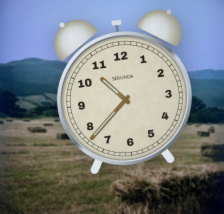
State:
10,38
